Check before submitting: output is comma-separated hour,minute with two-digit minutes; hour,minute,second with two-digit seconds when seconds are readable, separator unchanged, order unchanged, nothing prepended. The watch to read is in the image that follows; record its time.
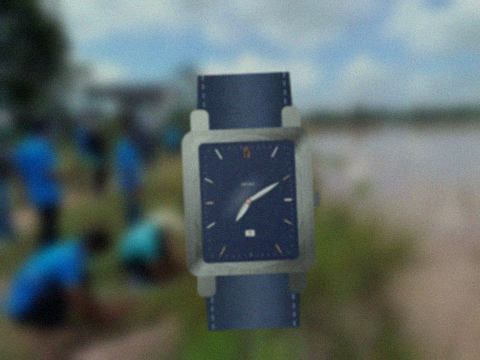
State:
7,10
